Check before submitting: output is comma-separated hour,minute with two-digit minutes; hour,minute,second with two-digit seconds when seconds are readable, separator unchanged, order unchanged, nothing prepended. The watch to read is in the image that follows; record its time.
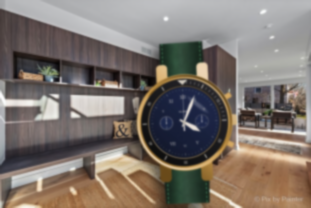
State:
4,04
